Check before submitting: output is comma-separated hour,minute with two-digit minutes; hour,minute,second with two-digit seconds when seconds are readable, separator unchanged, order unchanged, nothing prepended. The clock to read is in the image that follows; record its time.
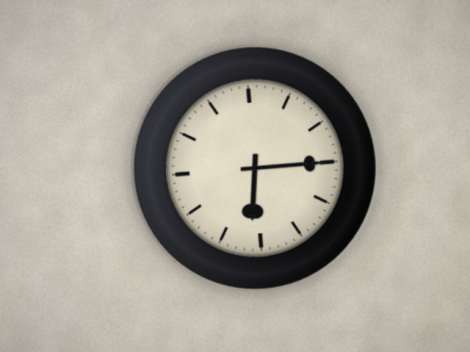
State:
6,15
